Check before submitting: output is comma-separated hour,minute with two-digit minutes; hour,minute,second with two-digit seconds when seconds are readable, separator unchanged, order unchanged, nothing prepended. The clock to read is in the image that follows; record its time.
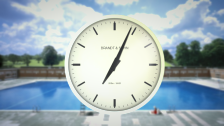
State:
7,04
